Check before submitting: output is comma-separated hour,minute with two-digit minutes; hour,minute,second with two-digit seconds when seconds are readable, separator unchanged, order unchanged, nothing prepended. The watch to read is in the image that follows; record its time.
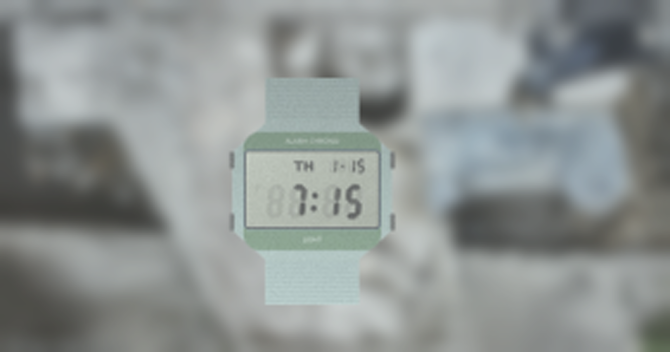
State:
7,15
